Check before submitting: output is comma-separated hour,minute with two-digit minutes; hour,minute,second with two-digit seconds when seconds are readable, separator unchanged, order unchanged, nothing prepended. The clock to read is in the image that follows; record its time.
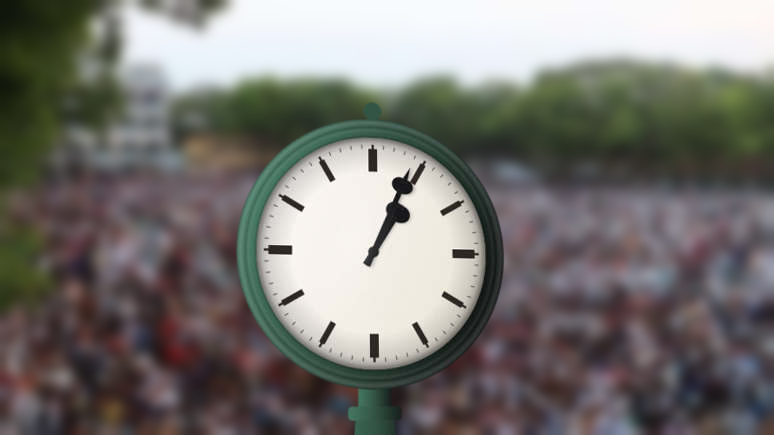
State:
1,04
